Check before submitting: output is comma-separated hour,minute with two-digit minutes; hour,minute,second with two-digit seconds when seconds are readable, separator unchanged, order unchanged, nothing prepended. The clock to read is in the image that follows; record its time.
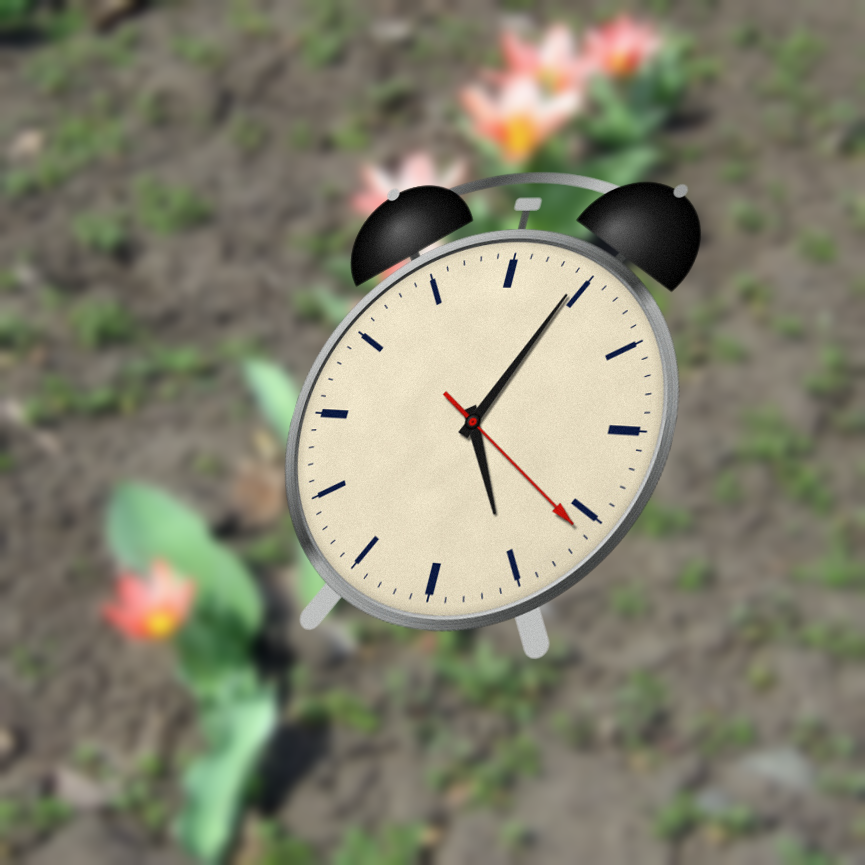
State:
5,04,21
